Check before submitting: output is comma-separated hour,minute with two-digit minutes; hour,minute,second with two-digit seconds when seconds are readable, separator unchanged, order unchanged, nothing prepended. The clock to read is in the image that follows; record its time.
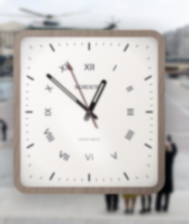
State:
12,51,56
